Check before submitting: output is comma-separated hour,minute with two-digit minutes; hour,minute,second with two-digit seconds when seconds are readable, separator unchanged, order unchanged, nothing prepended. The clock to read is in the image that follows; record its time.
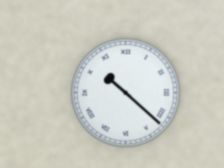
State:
10,22
